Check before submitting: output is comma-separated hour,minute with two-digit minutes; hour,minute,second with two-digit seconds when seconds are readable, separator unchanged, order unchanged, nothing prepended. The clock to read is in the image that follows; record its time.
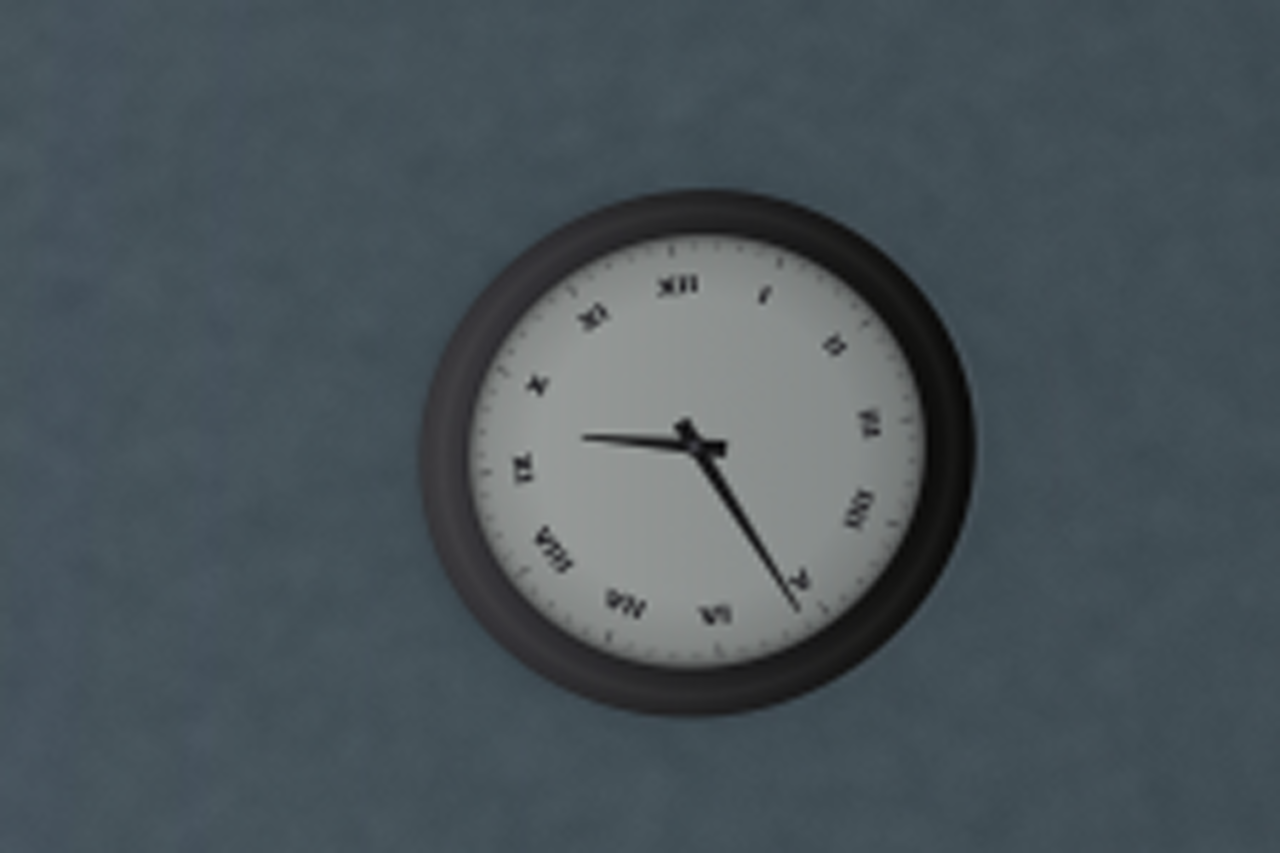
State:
9,26
